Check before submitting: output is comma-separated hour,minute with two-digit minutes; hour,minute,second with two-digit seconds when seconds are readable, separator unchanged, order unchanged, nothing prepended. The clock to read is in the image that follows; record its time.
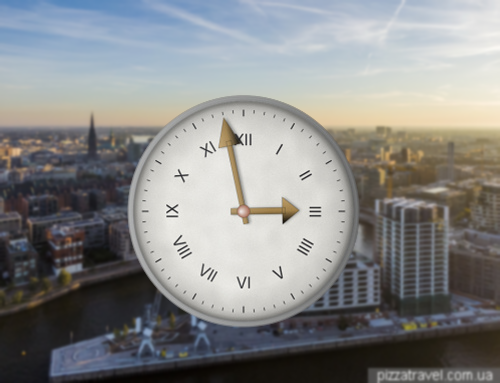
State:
2,58
